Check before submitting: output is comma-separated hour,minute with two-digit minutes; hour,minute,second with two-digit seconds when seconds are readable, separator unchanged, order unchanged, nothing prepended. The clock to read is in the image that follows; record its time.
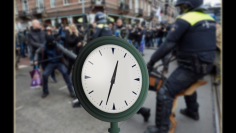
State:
12,33
